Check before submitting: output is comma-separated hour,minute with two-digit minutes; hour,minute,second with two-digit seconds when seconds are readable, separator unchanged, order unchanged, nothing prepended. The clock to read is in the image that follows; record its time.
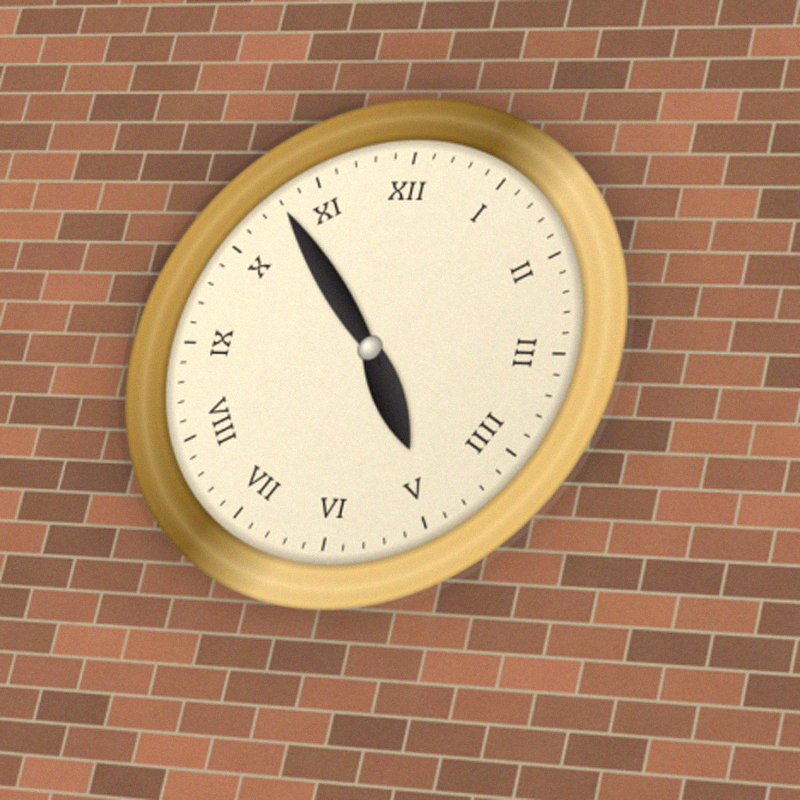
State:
4,53
